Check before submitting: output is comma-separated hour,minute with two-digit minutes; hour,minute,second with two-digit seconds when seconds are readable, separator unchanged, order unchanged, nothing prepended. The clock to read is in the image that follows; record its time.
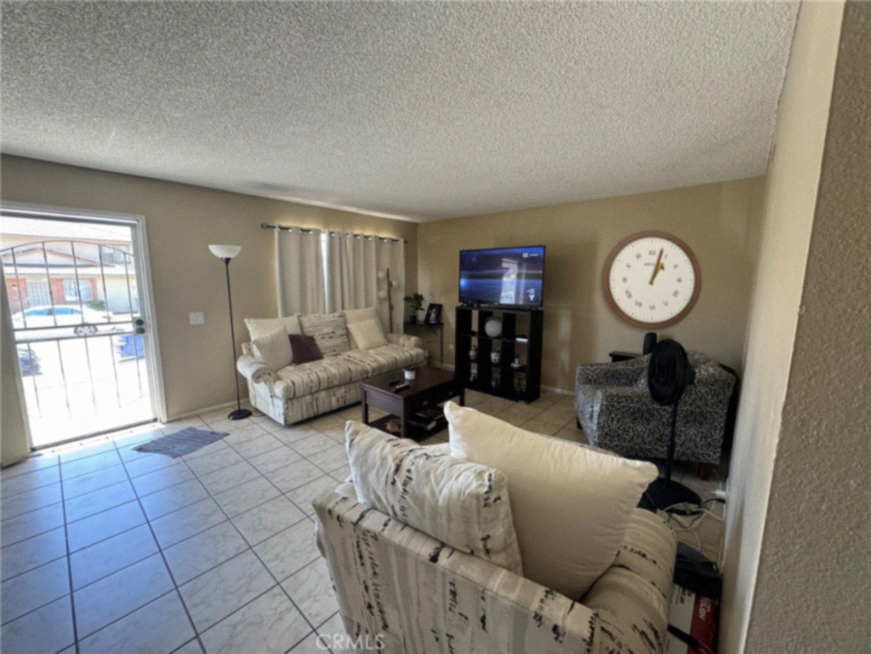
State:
1,03
